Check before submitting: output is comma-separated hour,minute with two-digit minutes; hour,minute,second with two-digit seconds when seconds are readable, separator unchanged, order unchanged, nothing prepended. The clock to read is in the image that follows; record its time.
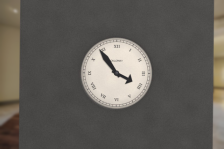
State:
3,54
